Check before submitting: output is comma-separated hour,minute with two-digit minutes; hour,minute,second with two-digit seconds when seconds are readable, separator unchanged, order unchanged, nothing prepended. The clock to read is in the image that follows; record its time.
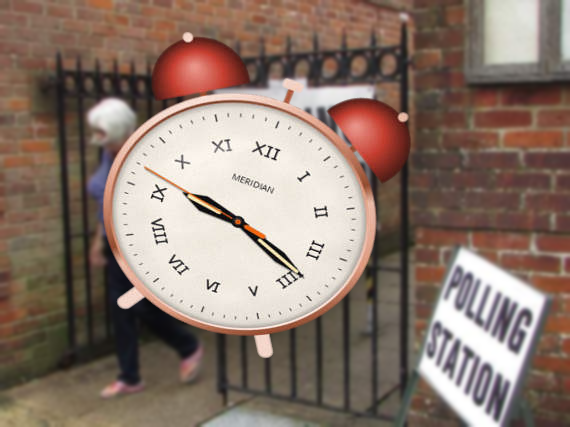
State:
9,18,47
